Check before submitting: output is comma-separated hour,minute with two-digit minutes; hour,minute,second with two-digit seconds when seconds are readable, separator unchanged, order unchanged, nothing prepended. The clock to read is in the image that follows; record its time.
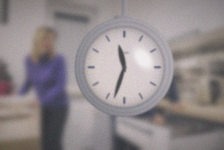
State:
11,33
